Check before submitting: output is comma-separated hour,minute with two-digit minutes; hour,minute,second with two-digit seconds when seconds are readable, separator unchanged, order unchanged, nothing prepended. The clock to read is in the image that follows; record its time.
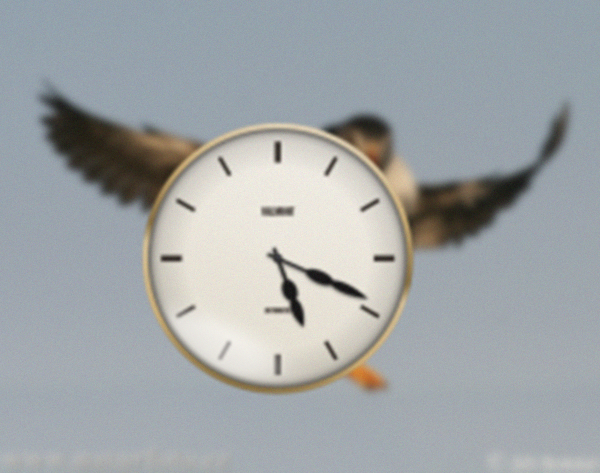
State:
5,19
